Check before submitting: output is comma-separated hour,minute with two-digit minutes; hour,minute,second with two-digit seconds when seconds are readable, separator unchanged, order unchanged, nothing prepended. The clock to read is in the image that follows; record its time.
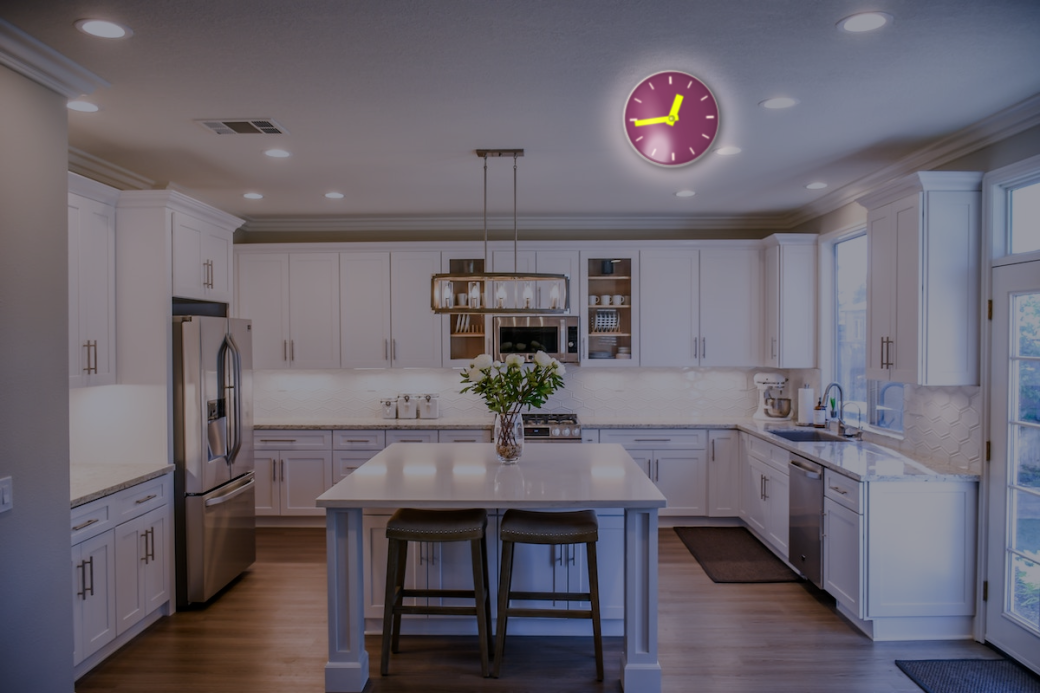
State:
12,44
